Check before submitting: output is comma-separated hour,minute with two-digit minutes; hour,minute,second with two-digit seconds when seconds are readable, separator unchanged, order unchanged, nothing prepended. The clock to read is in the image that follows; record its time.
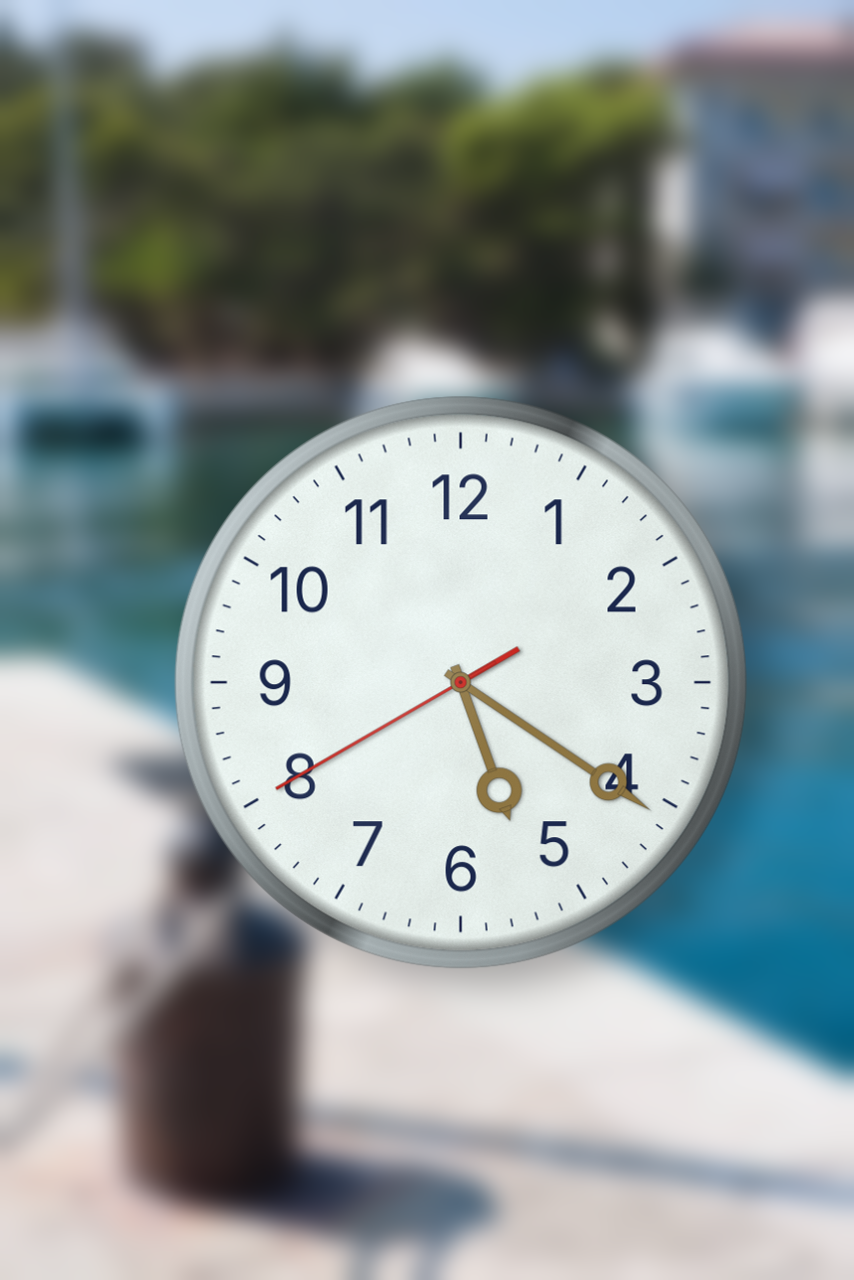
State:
5,20,40
